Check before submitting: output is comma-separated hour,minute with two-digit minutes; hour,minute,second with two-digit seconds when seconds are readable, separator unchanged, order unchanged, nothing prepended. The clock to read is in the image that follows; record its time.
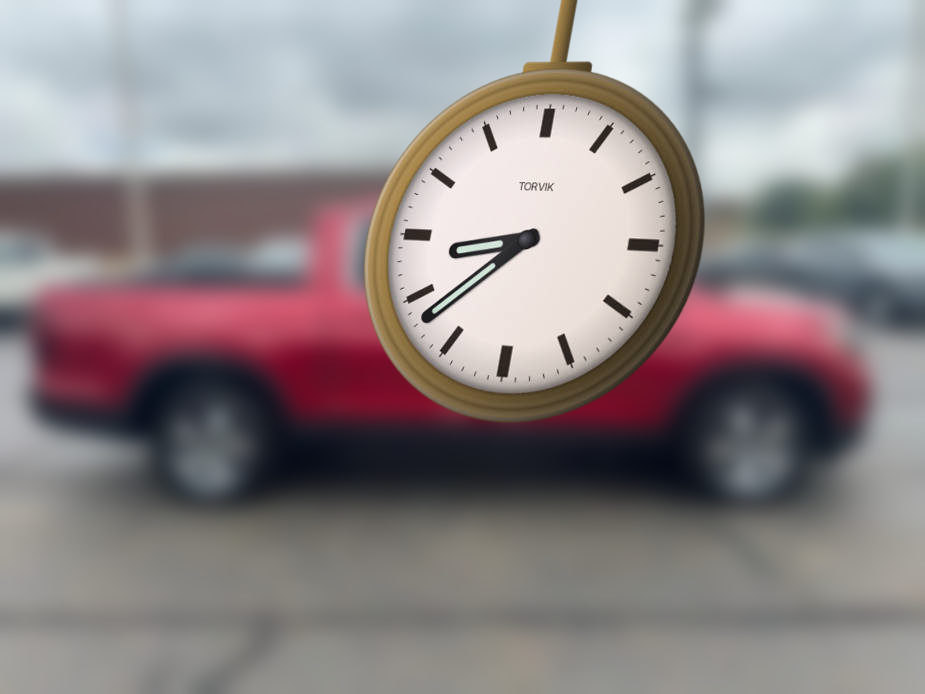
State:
8,38
